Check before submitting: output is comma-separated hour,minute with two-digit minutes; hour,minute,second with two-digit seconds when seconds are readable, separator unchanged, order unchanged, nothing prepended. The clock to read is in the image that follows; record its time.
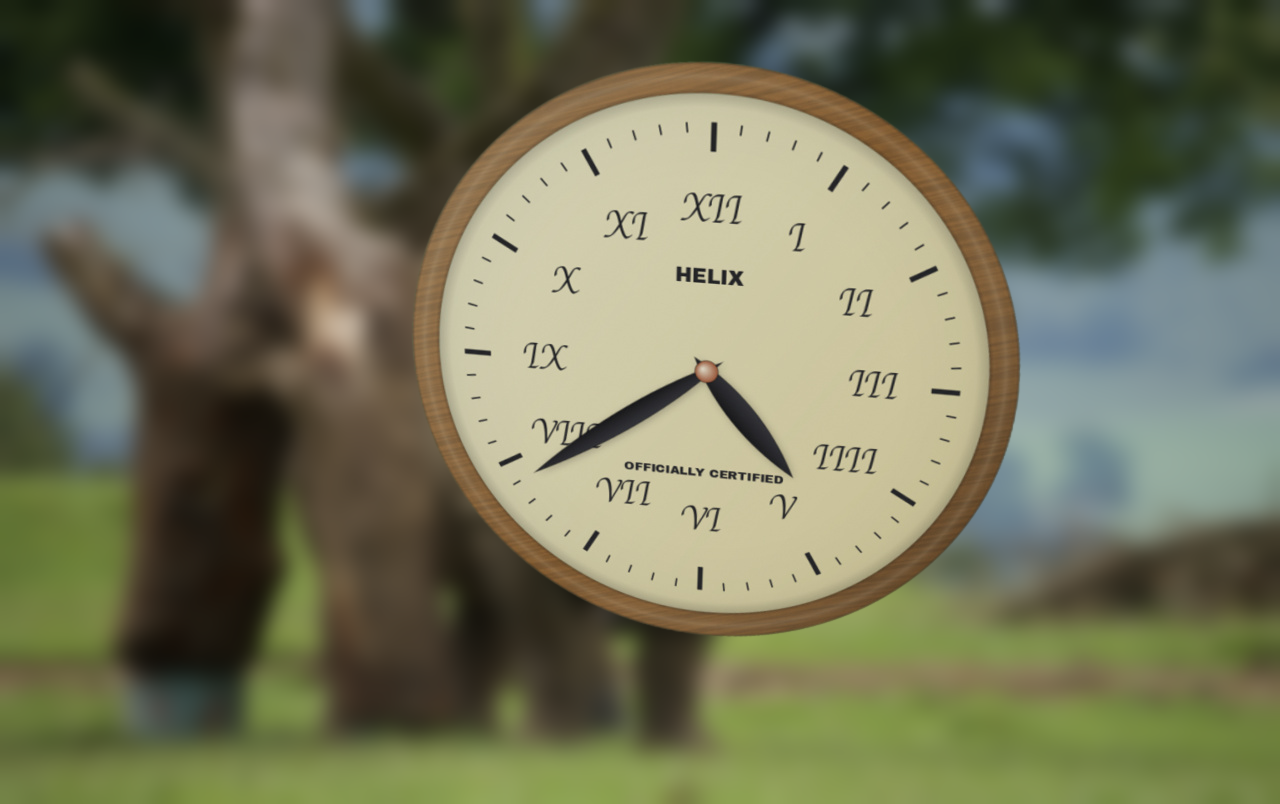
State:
4,39
